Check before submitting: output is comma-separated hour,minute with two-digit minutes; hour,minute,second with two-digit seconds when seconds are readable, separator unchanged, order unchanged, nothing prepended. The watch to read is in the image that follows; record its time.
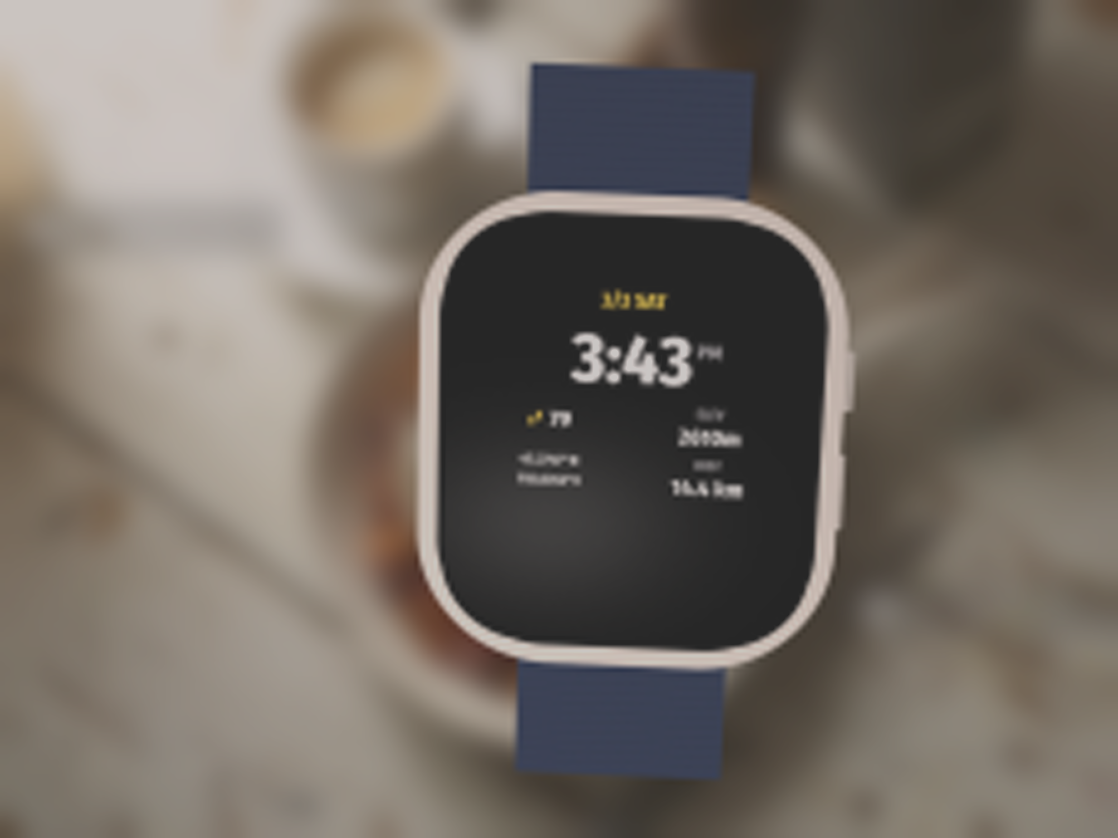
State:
3,43
